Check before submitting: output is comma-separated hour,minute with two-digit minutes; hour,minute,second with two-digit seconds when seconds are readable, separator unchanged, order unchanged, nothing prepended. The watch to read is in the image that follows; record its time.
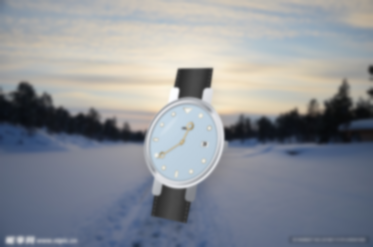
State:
12,39
